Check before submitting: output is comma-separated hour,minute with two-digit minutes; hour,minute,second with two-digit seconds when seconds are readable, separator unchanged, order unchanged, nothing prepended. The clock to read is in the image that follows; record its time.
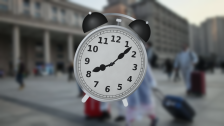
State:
8,07
